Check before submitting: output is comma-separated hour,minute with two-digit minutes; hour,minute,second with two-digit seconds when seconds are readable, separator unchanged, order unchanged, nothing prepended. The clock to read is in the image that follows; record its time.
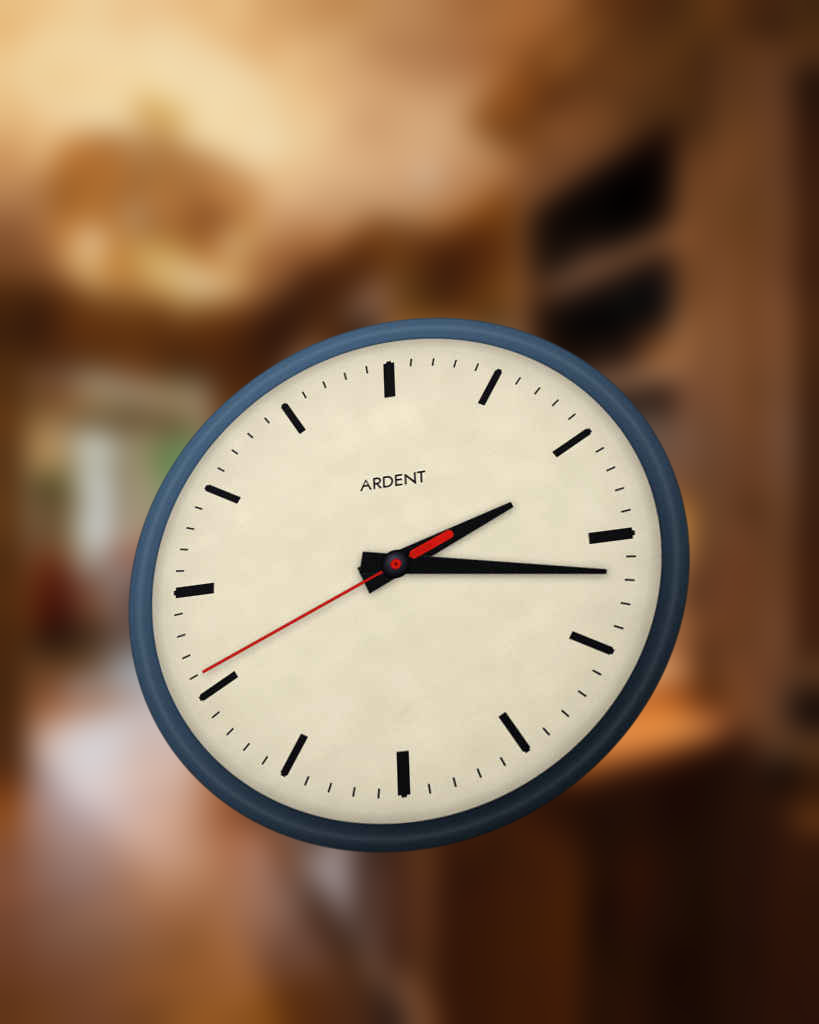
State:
2,16,41
